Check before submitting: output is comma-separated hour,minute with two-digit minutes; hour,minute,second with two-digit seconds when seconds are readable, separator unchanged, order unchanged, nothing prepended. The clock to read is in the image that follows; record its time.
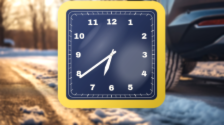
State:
6,39
